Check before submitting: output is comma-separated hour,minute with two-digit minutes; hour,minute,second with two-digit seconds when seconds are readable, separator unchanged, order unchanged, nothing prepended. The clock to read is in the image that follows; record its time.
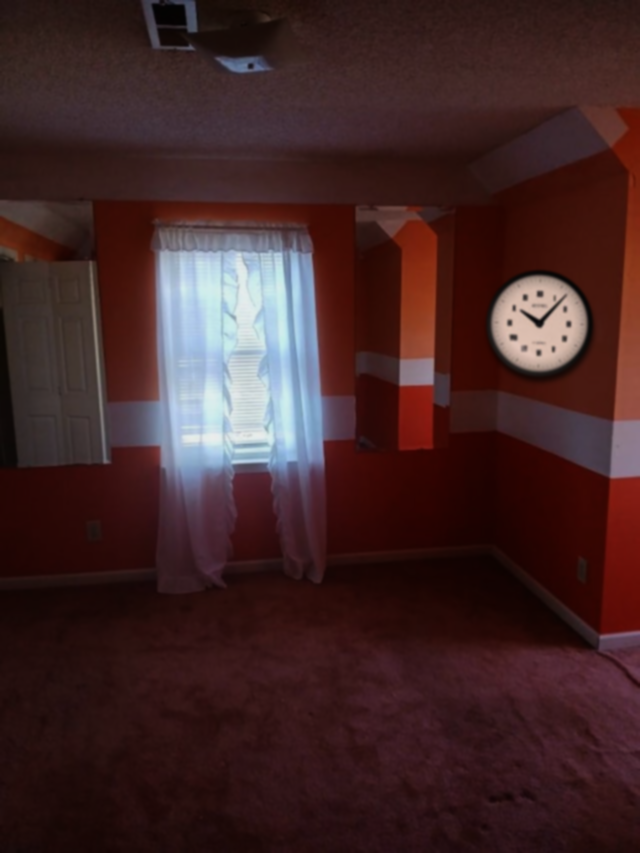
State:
10,07
